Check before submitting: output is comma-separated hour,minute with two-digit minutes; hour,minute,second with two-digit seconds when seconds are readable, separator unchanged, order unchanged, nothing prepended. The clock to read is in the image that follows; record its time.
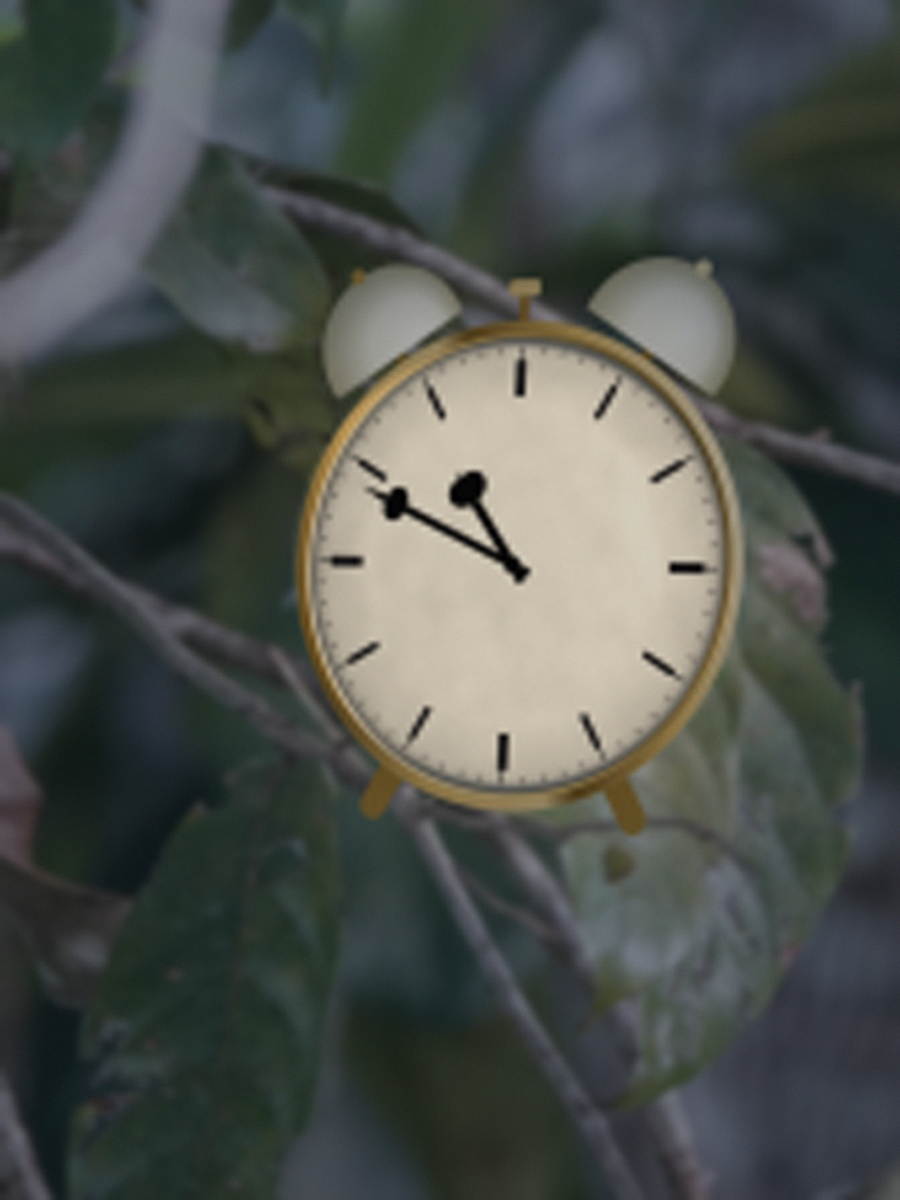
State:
10,49
